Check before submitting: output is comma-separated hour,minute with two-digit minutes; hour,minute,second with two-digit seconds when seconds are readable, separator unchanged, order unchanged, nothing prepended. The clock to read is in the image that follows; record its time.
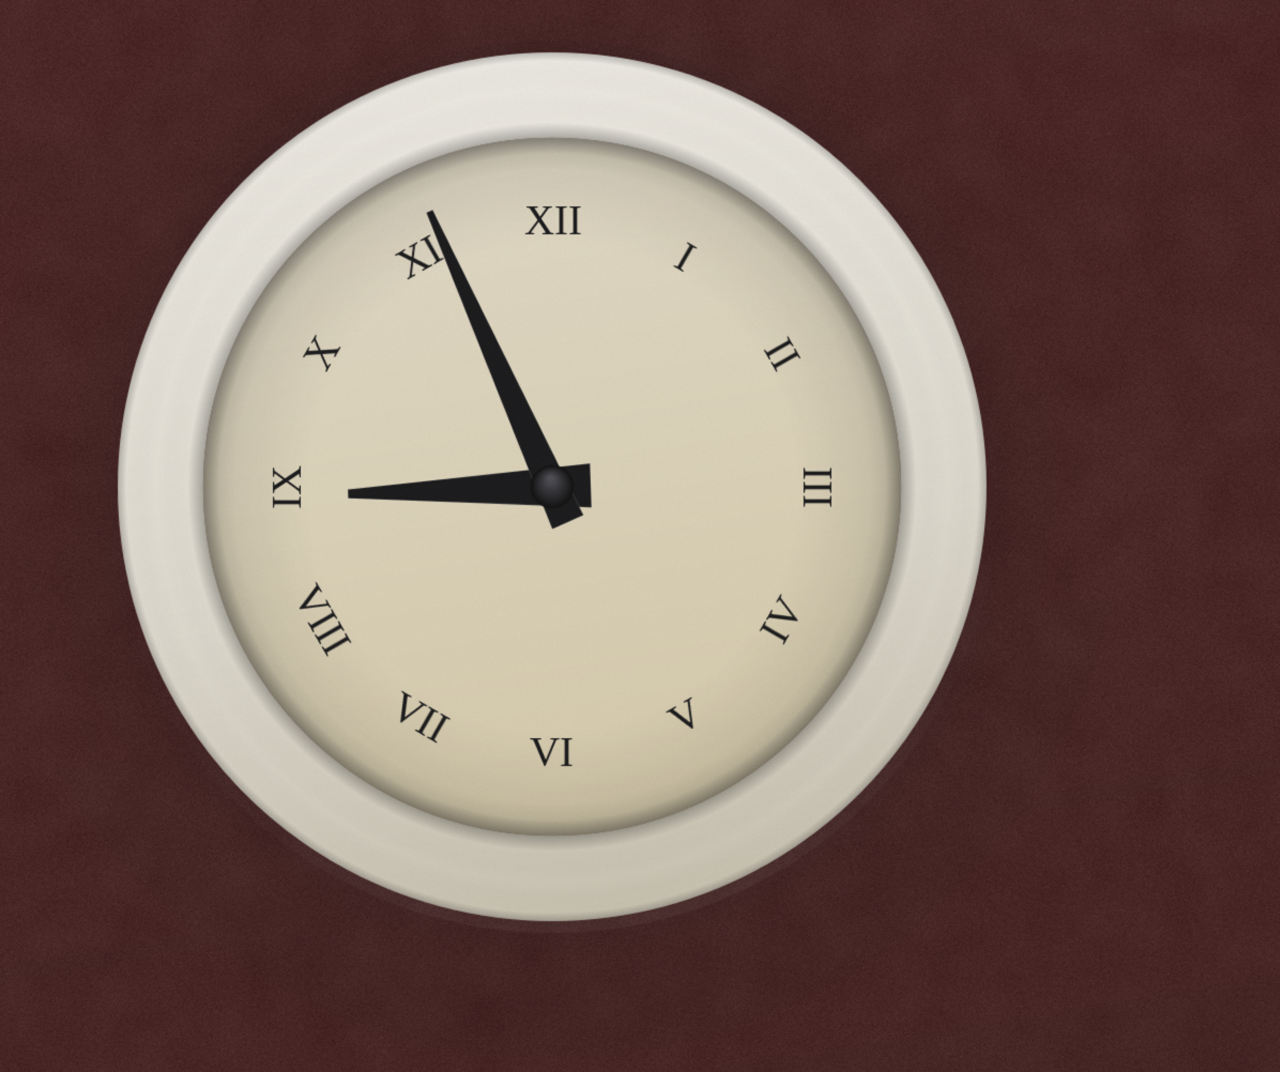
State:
8,56
